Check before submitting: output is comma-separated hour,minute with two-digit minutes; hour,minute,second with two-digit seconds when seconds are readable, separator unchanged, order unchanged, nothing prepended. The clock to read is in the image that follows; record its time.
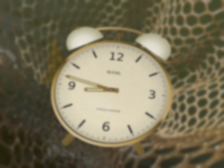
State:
8,47
